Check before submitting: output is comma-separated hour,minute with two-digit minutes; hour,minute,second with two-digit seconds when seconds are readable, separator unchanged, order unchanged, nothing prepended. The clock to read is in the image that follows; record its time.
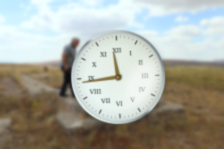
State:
11,44
